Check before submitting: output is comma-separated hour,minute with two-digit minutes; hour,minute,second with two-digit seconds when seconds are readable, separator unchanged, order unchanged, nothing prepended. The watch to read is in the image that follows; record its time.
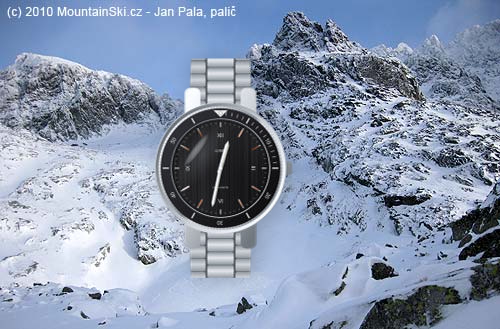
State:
12,32
